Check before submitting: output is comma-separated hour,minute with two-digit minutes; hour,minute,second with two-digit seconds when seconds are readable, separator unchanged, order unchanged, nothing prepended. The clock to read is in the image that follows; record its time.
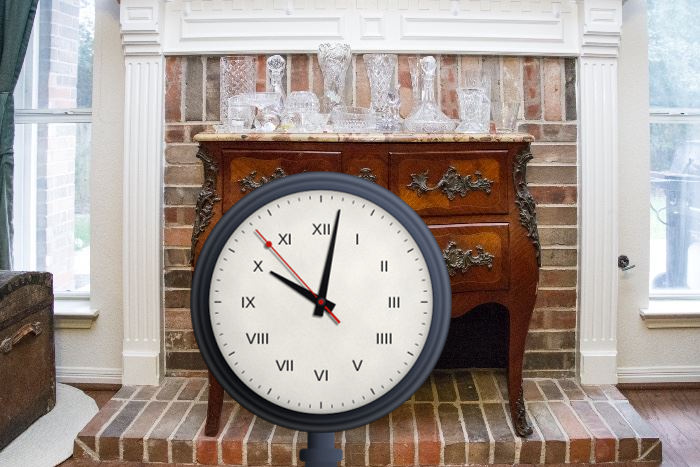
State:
10,01,53
